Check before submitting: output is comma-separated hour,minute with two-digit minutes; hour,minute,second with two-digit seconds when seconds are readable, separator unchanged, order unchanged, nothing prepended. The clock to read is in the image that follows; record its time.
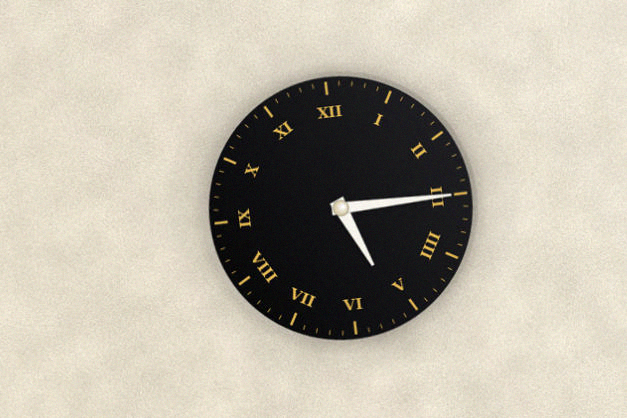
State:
5,15
